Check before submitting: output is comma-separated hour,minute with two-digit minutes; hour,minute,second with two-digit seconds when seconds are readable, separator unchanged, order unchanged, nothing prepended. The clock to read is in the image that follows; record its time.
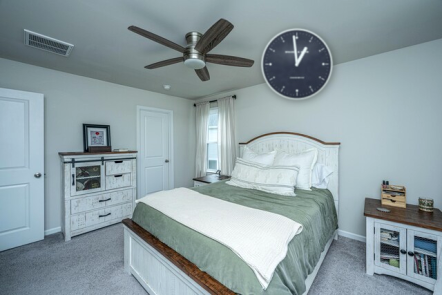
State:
12,59
